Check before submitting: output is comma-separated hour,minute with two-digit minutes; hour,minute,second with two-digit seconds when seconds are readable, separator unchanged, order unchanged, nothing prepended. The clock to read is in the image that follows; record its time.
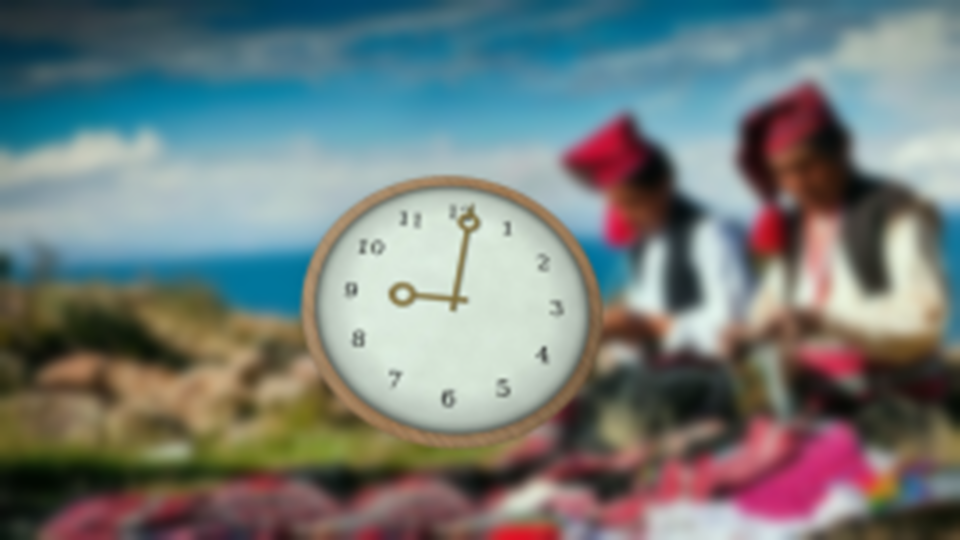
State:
9,01
